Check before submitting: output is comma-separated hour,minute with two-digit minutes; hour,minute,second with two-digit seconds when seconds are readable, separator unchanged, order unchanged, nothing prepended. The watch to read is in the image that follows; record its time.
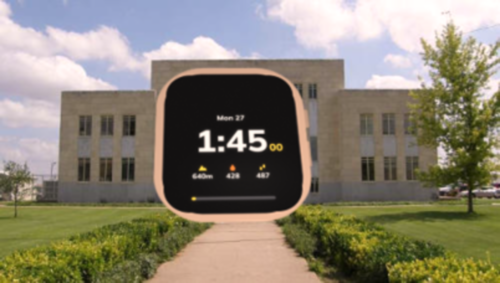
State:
1,45
